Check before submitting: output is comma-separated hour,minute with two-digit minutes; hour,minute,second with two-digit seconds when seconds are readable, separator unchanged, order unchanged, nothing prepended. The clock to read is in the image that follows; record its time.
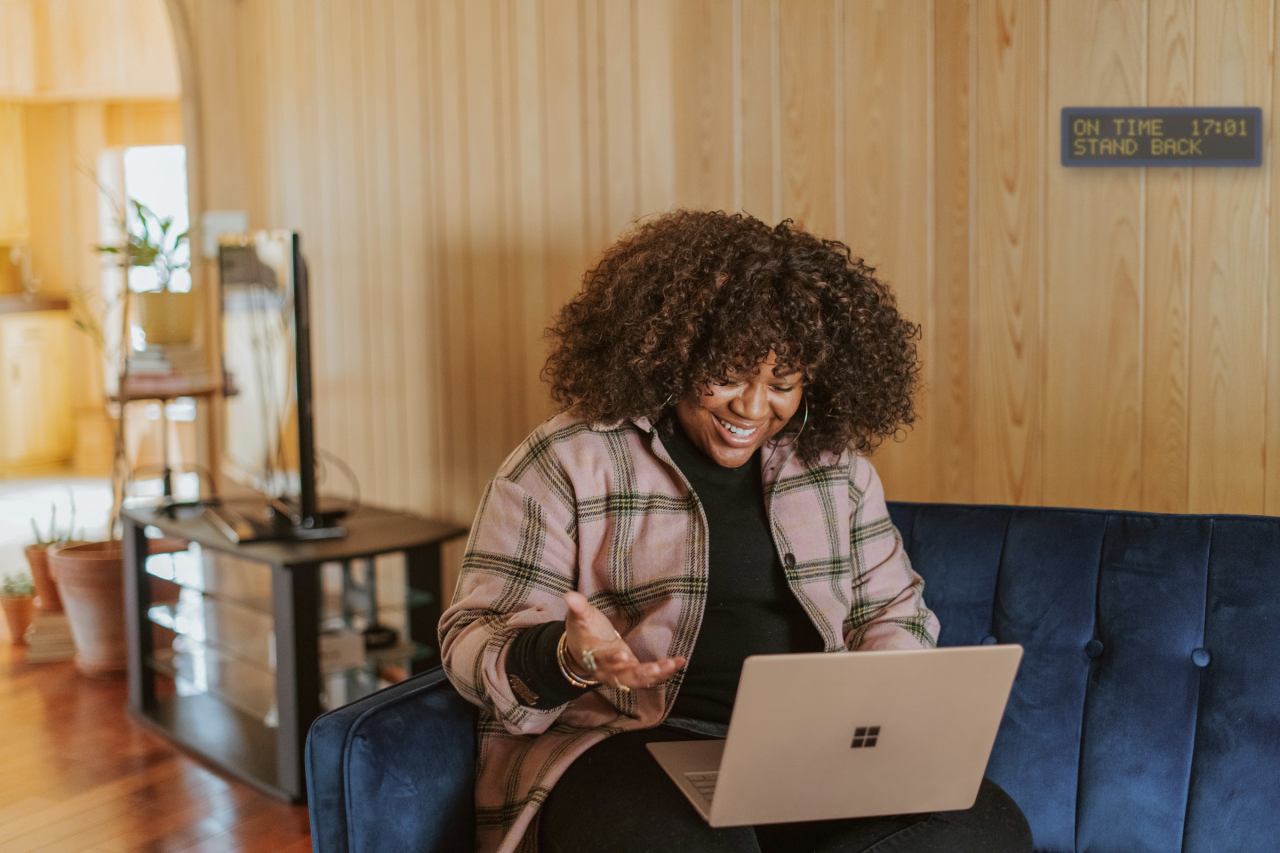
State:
17,01
